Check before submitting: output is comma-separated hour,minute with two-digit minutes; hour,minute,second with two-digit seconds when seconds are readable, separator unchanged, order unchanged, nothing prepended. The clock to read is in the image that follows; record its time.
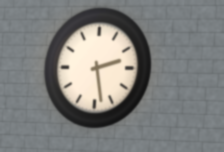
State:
2,28
